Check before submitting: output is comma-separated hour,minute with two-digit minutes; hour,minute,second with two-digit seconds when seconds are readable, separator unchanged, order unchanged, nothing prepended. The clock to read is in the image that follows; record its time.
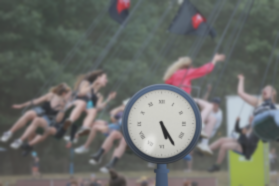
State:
5,25
